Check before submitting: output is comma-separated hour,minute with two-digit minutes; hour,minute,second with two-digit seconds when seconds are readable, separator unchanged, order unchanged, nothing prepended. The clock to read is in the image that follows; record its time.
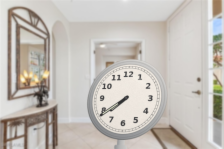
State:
7,39
